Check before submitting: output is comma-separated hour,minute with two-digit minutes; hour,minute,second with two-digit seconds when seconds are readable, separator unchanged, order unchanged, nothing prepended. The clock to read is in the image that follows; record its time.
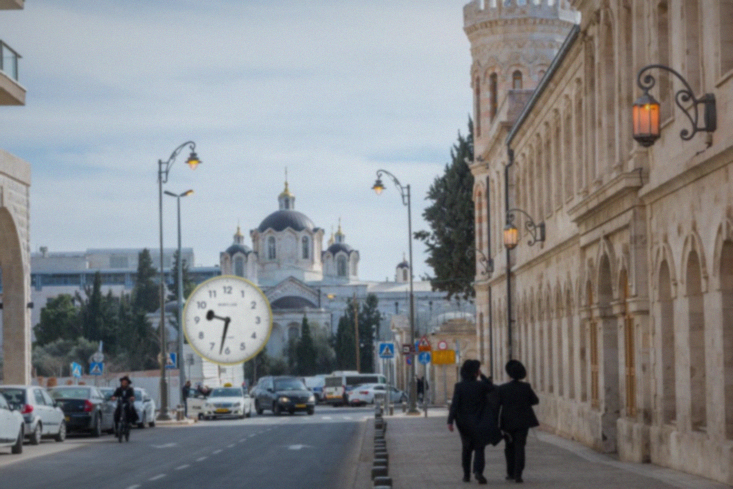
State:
9,32
